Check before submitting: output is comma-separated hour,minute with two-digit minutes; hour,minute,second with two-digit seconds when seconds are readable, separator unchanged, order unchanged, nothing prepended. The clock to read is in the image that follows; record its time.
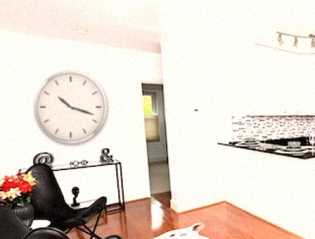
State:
10,18
